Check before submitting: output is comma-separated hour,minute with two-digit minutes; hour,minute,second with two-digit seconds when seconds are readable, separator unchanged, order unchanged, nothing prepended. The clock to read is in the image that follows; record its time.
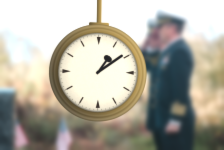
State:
1,09
